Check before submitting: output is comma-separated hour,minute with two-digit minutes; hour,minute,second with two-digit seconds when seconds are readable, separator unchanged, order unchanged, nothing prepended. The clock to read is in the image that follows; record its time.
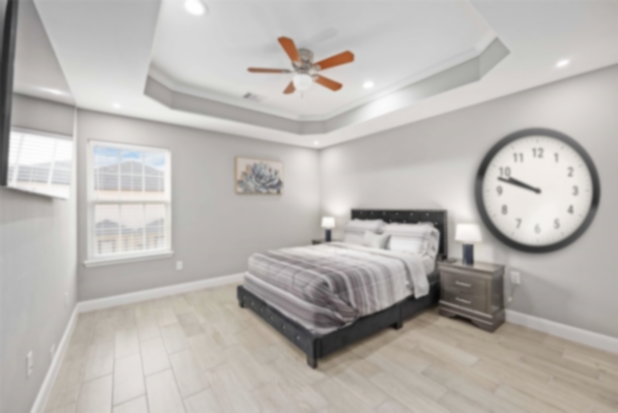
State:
9,48
